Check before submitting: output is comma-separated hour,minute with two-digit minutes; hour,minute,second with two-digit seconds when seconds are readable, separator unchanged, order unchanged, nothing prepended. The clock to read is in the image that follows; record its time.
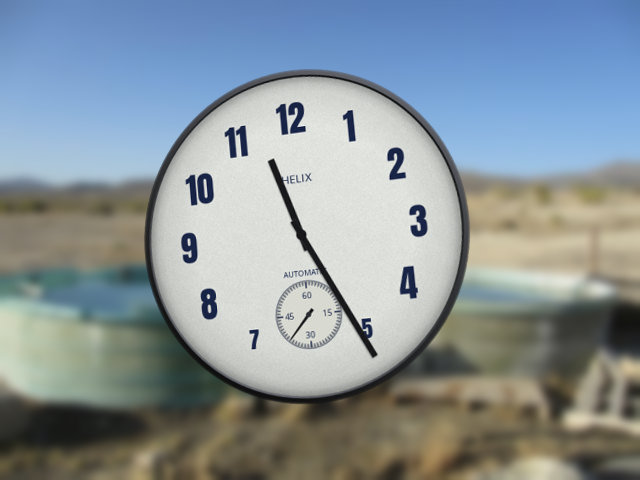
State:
11,25,37
